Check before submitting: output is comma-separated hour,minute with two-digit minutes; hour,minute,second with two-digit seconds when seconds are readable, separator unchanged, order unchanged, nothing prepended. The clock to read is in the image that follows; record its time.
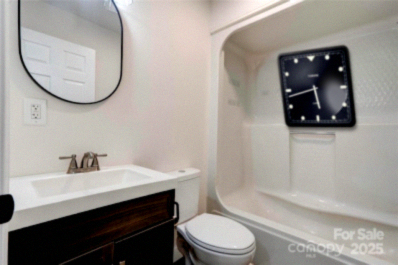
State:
5,43
